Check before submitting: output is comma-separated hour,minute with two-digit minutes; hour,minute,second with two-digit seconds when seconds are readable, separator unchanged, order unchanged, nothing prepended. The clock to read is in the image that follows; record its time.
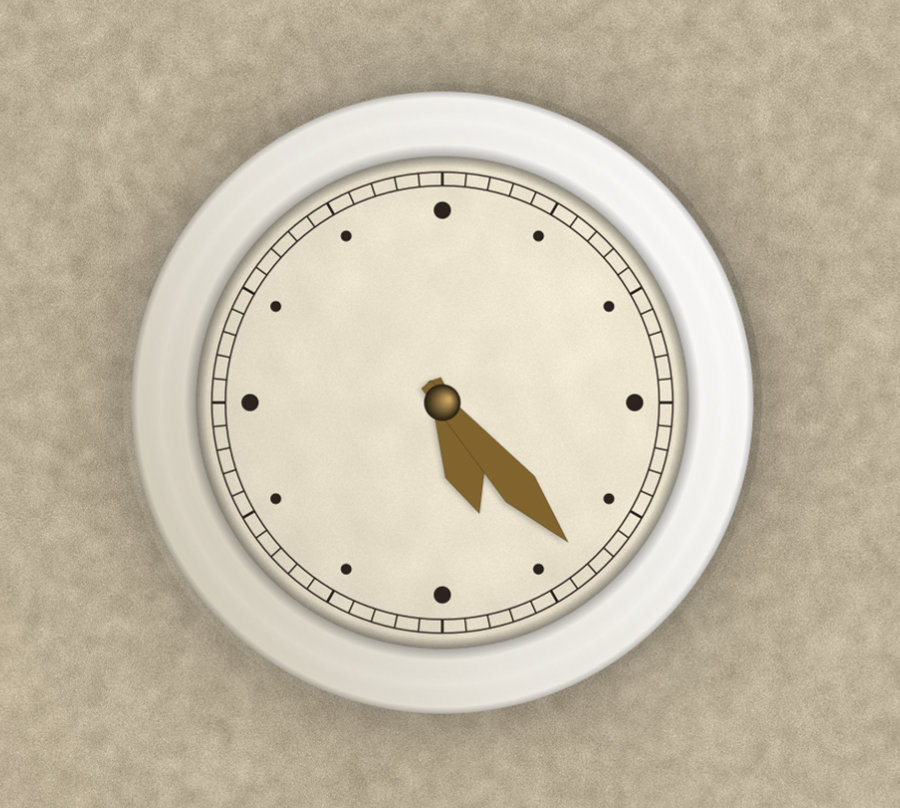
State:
5,23
